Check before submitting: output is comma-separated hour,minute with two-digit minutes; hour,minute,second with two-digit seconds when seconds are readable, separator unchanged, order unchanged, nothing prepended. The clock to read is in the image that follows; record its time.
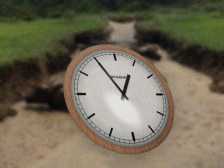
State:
12,55
